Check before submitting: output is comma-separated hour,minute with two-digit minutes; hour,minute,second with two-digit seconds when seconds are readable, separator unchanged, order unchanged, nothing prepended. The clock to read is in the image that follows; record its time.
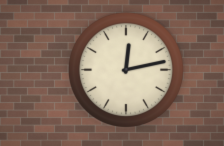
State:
12,13
